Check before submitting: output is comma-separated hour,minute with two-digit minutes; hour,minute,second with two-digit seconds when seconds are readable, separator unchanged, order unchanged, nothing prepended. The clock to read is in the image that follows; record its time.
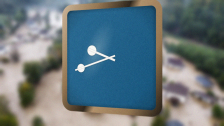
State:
9,42
